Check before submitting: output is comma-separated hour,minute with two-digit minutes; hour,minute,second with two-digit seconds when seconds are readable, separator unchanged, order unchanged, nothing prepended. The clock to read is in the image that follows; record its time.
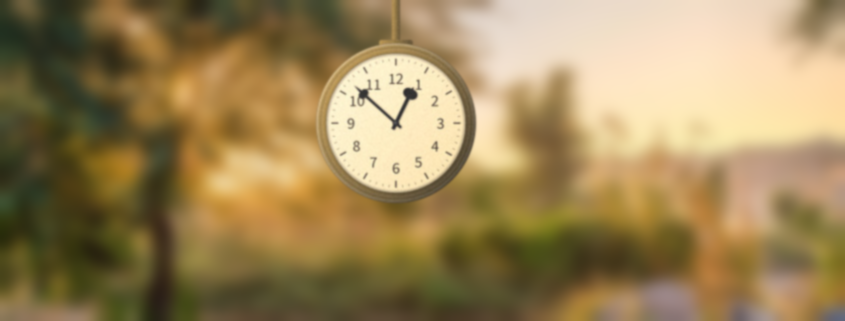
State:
12,52
